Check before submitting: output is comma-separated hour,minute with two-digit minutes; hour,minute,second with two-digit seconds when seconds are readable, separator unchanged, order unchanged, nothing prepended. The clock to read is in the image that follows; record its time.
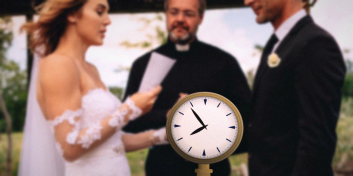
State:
7,54
